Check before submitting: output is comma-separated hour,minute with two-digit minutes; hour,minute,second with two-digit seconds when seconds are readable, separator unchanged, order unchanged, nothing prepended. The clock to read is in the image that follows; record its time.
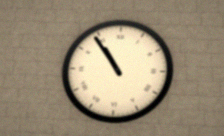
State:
10,54
